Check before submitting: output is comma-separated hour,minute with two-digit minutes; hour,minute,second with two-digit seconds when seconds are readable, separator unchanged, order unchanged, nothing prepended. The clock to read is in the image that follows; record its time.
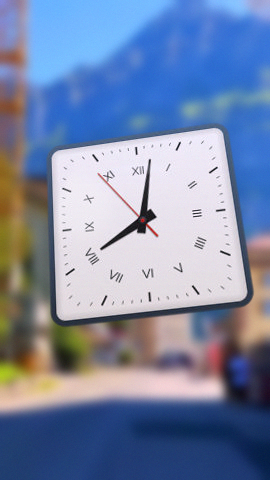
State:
8,01,54
